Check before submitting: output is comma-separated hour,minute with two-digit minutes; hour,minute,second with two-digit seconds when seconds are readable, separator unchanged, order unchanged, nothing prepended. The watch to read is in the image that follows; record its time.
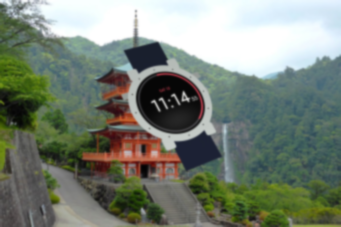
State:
11,14
